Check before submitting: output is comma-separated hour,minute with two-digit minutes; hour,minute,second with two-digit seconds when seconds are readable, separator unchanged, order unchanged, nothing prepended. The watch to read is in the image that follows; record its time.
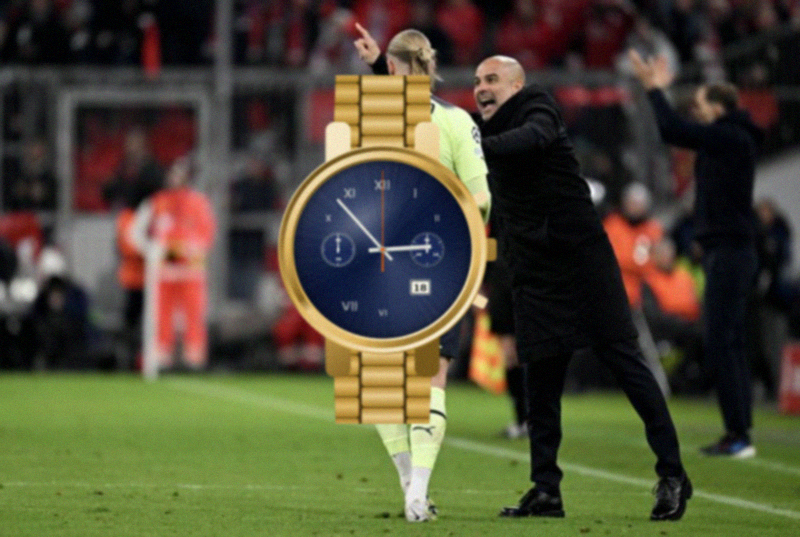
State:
2,53
